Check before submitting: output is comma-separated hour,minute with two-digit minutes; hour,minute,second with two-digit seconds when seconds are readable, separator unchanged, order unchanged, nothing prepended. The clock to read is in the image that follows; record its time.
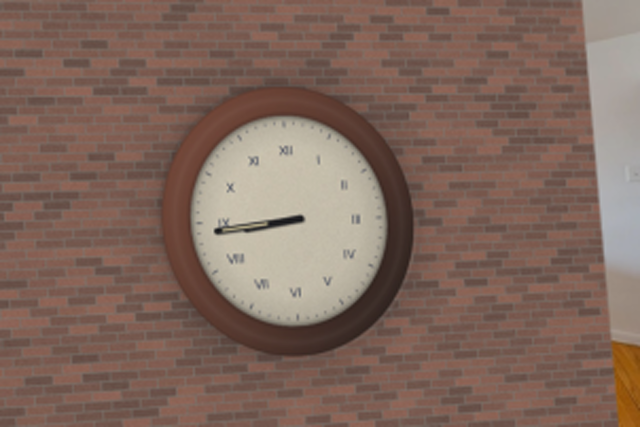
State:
8,44
